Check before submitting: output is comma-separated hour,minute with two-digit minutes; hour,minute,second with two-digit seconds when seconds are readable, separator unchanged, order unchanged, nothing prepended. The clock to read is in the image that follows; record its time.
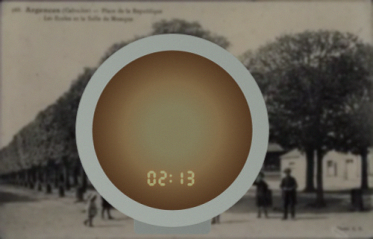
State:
2,13
